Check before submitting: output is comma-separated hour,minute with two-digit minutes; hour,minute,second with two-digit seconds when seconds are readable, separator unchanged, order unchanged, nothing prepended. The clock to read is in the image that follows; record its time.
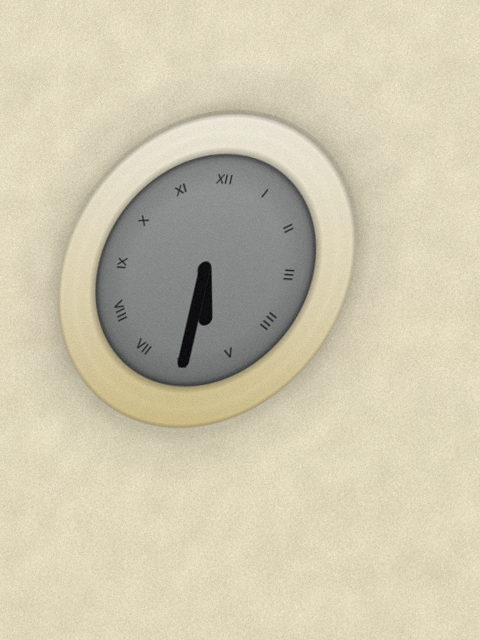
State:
5,30
